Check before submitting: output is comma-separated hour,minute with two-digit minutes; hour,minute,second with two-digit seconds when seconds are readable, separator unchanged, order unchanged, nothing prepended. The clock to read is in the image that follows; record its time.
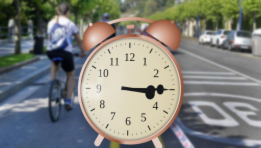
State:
3,15
